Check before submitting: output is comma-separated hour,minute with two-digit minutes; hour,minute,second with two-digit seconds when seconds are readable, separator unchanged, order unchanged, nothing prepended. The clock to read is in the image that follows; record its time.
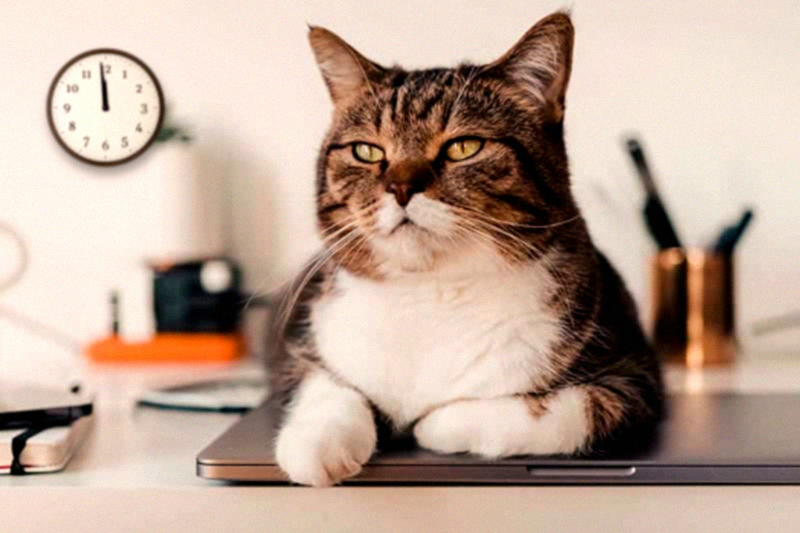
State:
11,59
